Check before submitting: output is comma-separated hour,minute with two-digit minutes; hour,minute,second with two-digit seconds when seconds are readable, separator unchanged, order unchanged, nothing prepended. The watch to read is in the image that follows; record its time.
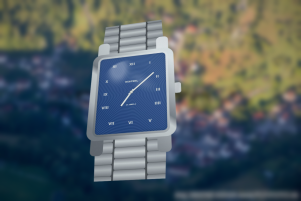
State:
7,08
